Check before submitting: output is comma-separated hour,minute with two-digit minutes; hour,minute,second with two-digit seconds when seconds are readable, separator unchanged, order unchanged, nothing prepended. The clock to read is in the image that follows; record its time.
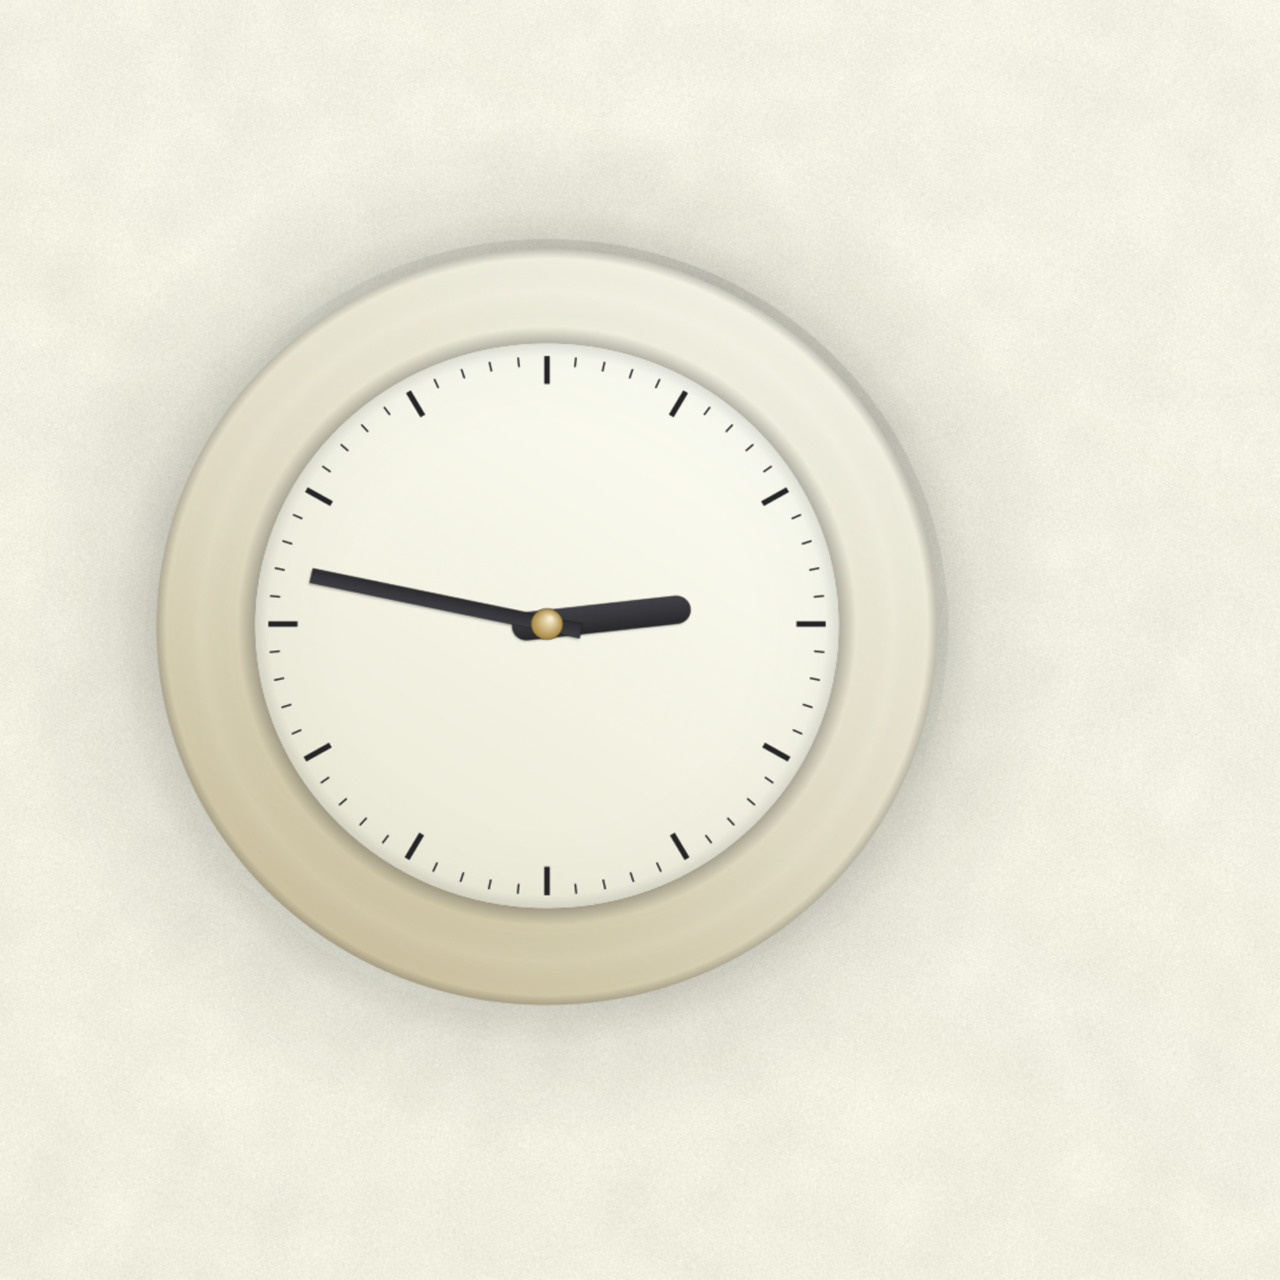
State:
2,47
